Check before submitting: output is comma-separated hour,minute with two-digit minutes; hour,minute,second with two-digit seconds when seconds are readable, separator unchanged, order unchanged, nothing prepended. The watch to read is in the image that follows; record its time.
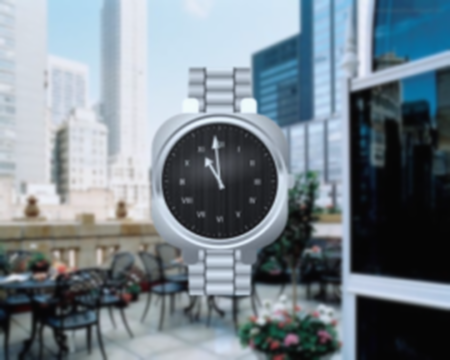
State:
10,59
